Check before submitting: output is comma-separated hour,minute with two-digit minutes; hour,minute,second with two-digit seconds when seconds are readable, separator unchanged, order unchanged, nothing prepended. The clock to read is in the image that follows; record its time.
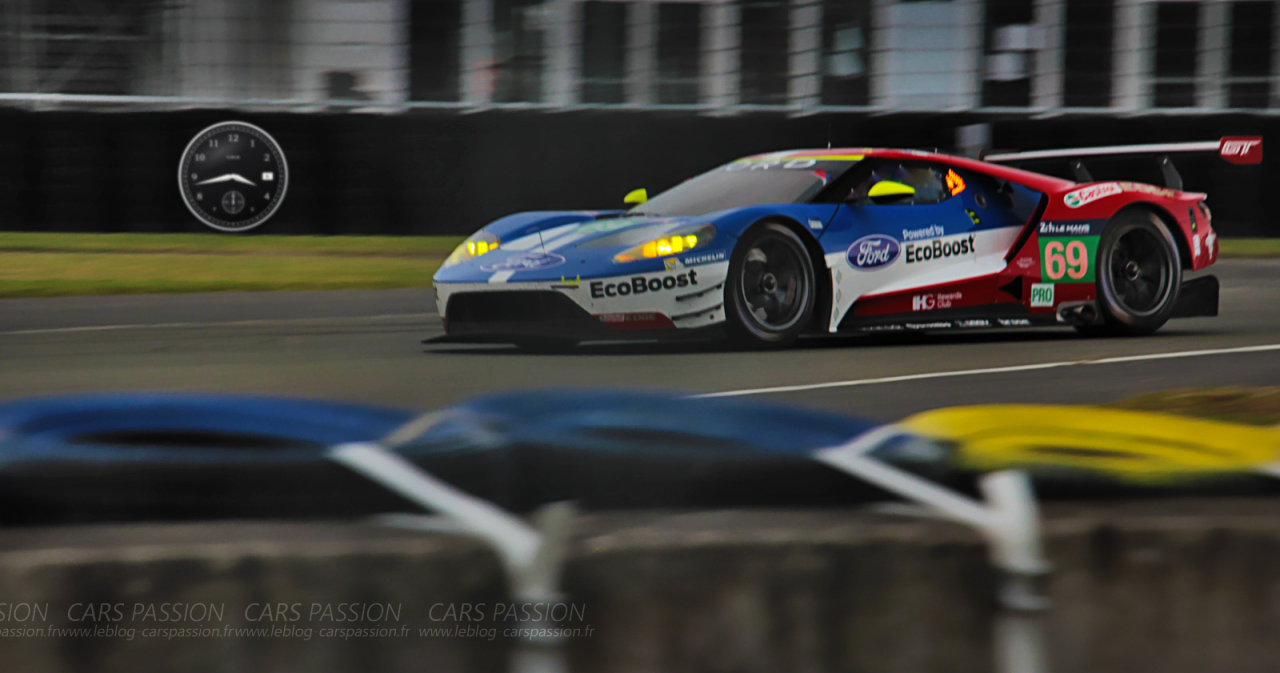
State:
3,43
